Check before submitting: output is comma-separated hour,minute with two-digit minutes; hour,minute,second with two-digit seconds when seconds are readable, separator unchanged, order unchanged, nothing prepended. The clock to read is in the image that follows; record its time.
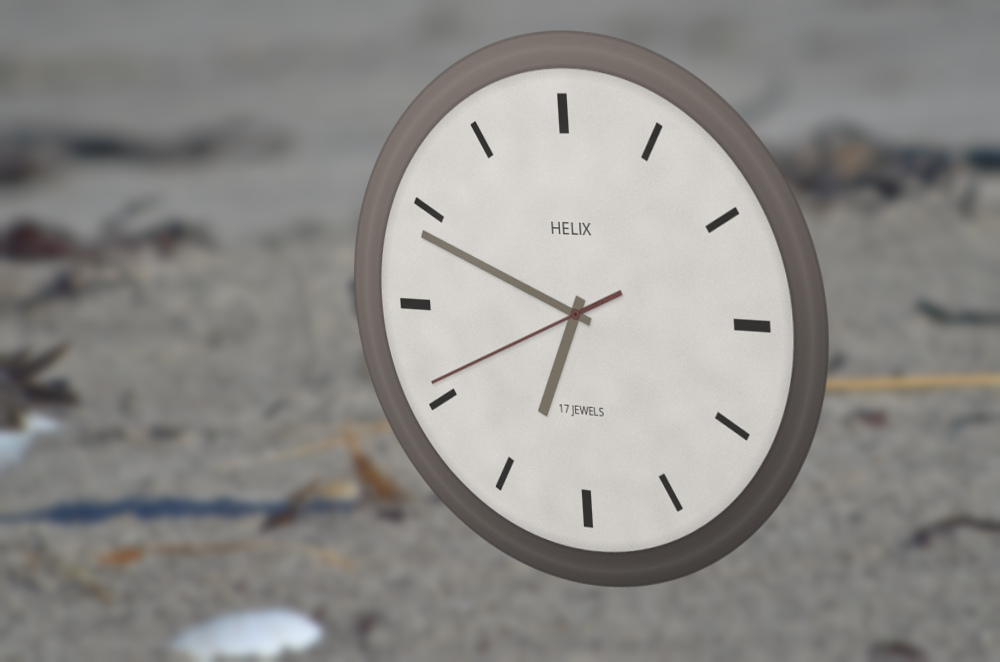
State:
6,48,41
